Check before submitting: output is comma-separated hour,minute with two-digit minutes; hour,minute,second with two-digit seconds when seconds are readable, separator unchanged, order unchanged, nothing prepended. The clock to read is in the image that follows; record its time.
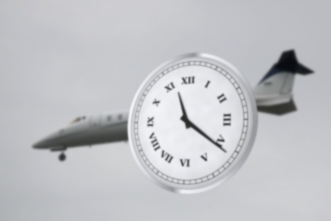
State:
11,21
